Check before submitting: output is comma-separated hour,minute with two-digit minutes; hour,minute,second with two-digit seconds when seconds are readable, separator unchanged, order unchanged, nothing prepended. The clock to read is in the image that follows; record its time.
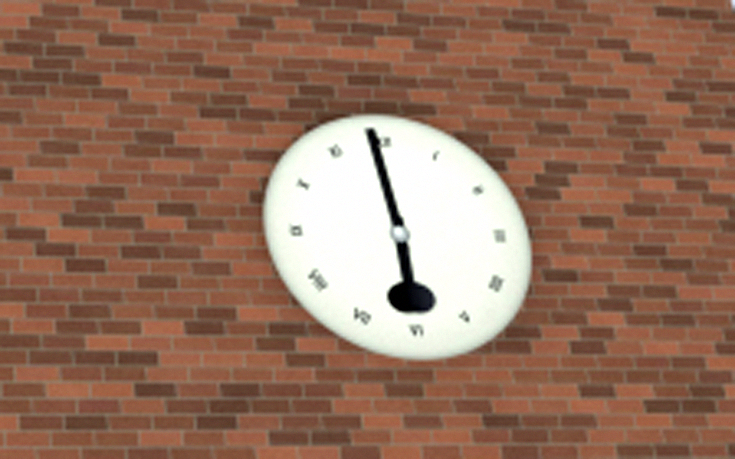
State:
5,59
